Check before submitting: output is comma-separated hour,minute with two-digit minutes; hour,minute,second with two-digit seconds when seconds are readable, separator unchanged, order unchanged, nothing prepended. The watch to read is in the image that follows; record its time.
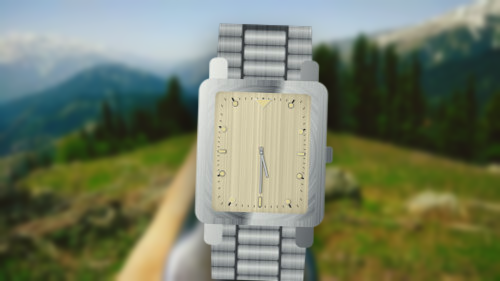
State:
5,30
